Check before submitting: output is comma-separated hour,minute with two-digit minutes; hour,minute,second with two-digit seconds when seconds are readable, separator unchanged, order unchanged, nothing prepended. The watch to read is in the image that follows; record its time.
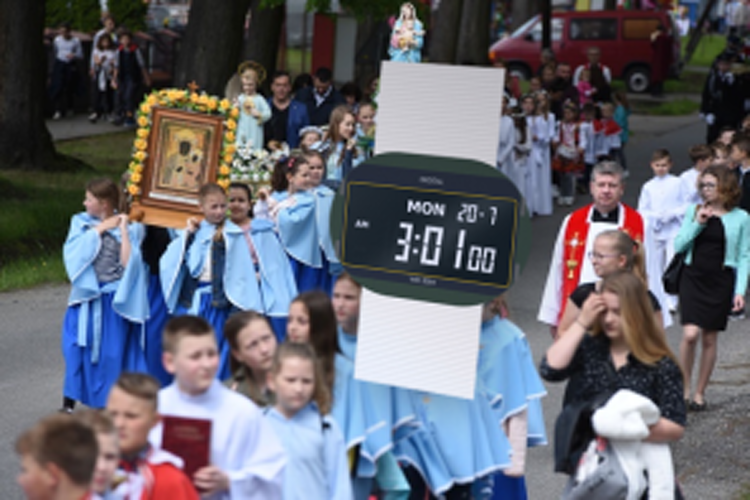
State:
3,01,00
